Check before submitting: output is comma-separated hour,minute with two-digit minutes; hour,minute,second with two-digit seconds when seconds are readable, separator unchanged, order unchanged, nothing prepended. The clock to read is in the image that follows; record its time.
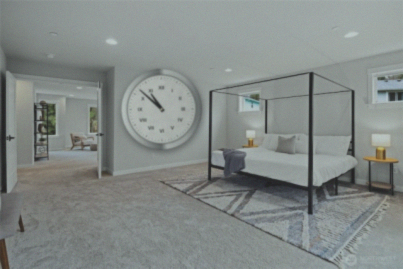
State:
10,52
